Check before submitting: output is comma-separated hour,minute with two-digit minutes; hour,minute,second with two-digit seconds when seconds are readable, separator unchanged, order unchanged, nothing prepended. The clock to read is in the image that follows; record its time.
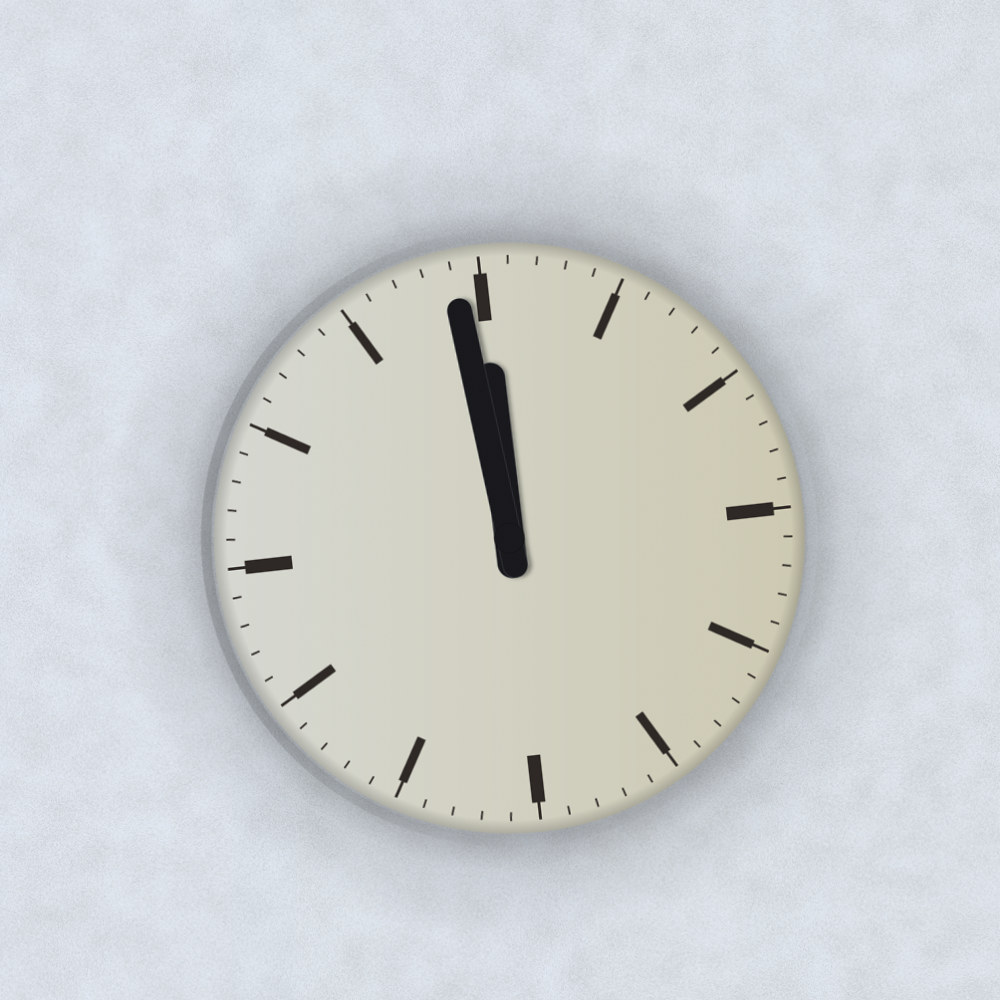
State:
11,59
